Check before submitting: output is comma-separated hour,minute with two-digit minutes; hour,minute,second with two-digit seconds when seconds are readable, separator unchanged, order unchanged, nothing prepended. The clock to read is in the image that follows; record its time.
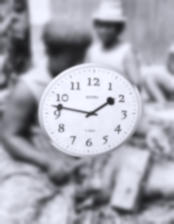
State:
1,47
